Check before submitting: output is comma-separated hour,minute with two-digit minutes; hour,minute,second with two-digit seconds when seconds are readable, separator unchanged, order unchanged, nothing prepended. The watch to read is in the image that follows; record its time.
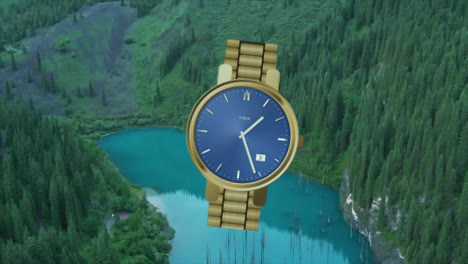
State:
1,26
